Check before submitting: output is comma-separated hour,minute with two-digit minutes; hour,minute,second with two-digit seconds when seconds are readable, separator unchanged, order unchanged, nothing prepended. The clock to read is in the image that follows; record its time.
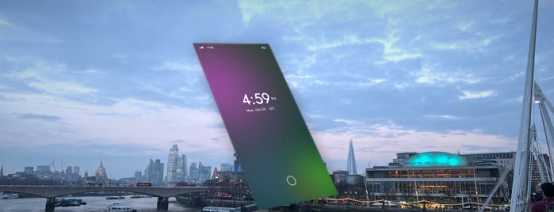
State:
4,59
